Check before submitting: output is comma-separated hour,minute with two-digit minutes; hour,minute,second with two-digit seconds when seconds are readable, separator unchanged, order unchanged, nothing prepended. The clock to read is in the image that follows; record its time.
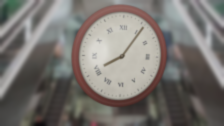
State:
8,06
